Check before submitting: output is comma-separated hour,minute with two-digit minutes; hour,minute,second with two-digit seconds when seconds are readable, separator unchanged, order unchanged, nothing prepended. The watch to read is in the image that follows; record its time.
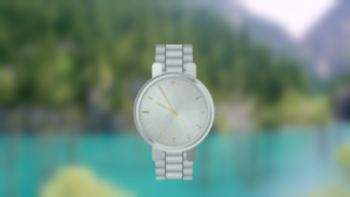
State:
9,55
